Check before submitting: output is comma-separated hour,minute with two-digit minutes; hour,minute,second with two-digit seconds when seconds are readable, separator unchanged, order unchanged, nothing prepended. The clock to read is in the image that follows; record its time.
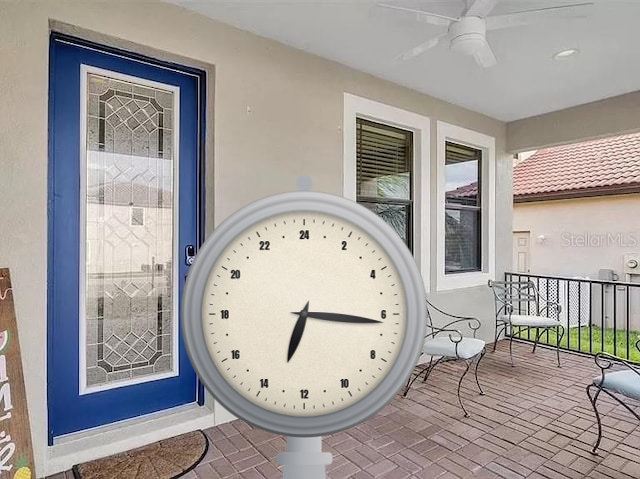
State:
13,16
